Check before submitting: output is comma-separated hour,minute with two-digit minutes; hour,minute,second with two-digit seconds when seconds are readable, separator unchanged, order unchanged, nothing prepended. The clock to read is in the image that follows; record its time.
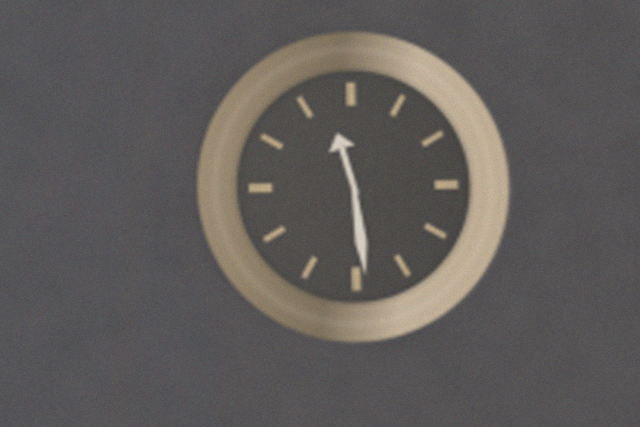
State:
11,29
